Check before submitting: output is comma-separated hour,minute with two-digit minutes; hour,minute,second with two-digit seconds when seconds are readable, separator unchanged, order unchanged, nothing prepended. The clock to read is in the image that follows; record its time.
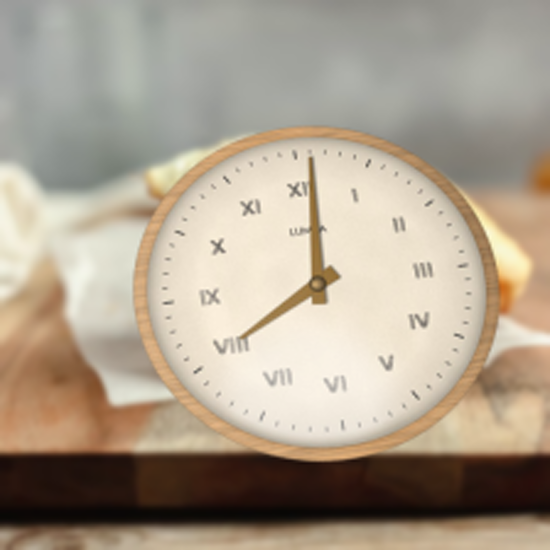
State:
8,01
